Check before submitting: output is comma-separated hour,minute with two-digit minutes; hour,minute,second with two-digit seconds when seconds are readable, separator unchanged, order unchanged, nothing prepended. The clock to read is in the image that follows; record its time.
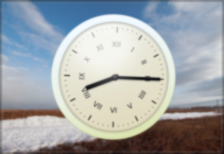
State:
8,15
